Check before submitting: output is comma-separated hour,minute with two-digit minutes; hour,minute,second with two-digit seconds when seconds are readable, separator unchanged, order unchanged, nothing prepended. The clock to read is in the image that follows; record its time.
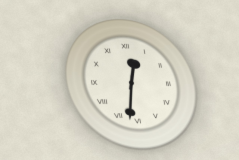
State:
12,32
